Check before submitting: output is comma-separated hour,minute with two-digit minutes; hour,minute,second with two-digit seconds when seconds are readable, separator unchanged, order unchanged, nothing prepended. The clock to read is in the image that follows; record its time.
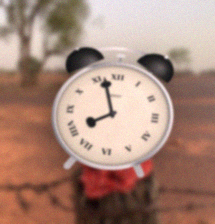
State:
7,57
